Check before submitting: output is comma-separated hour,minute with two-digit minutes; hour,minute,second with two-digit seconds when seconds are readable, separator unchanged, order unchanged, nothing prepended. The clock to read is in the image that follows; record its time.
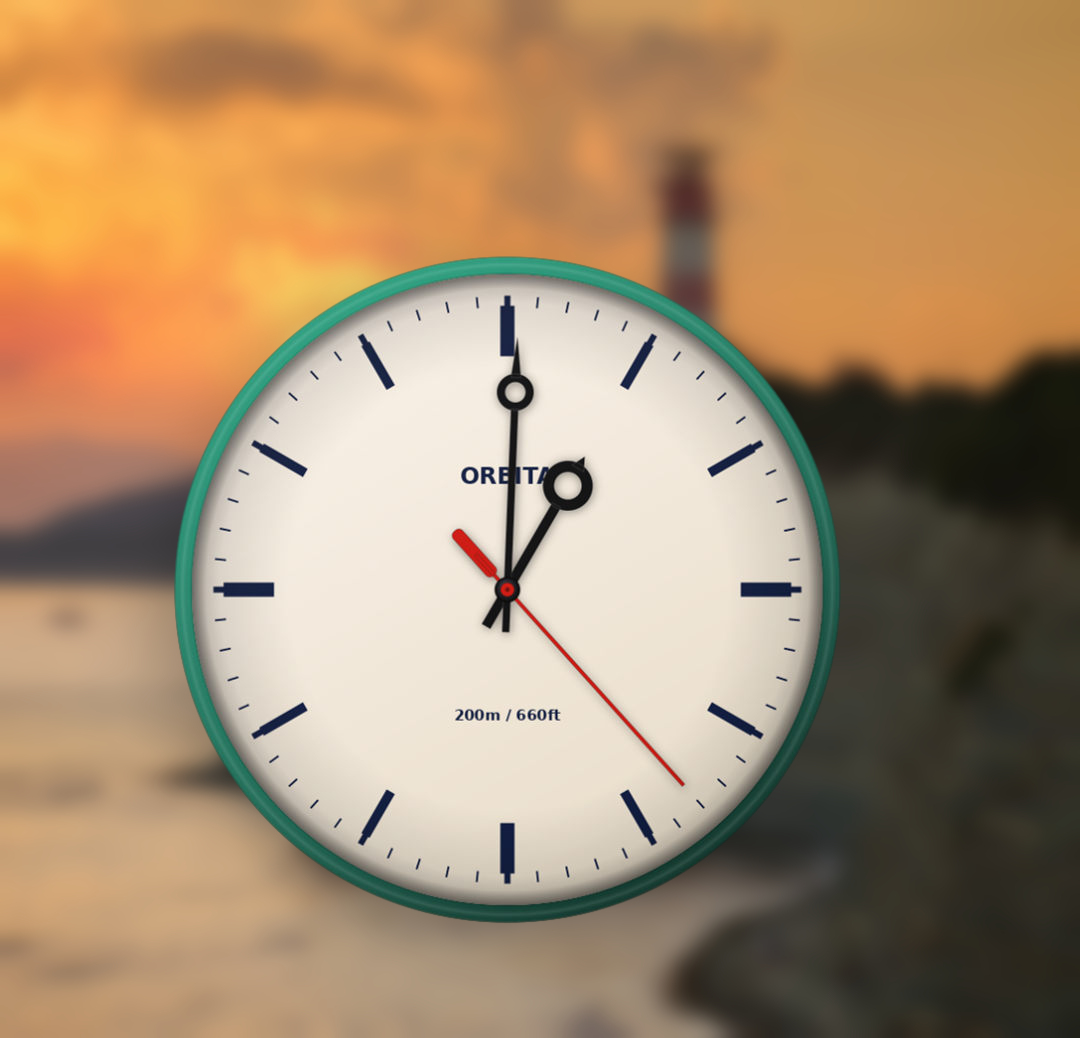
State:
1,00,23
